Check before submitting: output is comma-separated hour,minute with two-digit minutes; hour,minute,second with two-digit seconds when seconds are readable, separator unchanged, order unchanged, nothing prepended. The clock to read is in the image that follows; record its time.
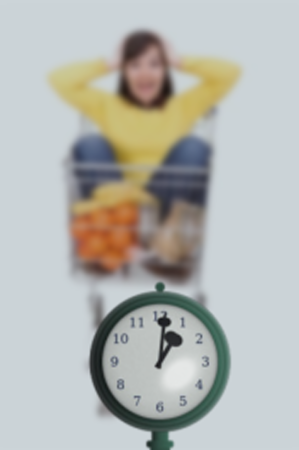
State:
1,01
